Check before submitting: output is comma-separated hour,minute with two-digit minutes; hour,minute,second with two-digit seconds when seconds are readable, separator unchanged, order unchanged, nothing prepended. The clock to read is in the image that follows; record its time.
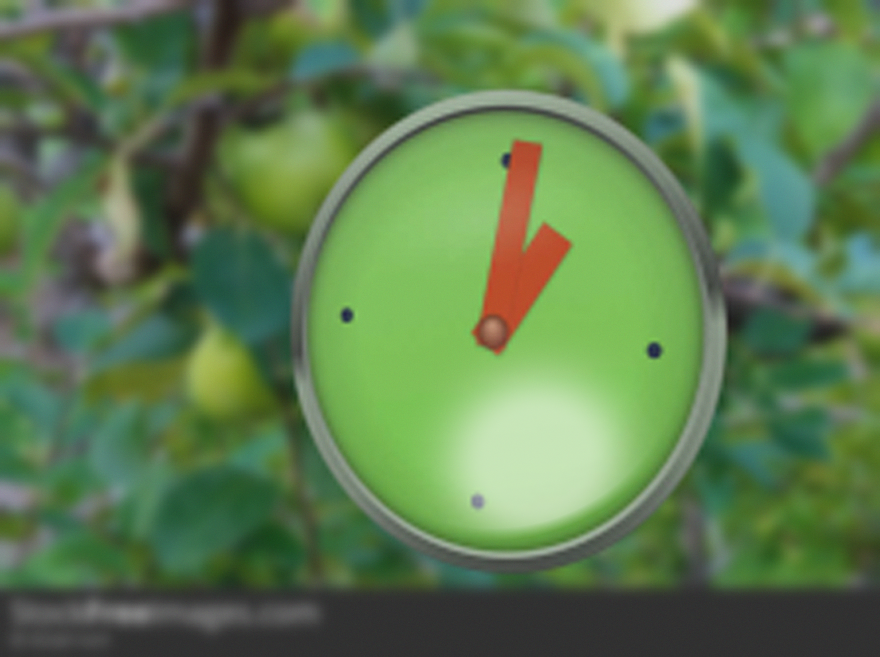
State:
1,01
